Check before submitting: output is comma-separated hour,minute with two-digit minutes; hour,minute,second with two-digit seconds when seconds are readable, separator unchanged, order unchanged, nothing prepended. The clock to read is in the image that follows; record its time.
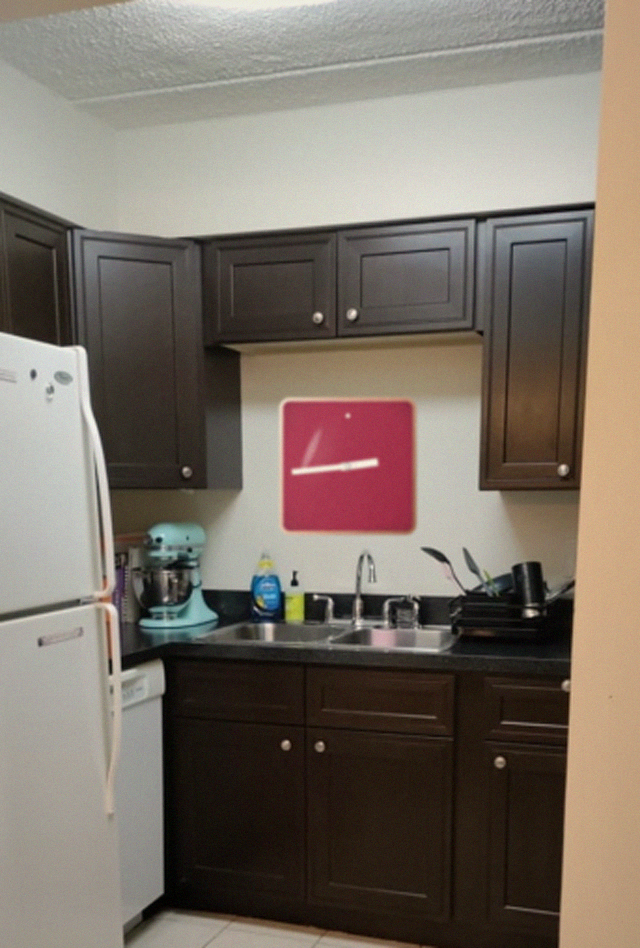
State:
2,44
